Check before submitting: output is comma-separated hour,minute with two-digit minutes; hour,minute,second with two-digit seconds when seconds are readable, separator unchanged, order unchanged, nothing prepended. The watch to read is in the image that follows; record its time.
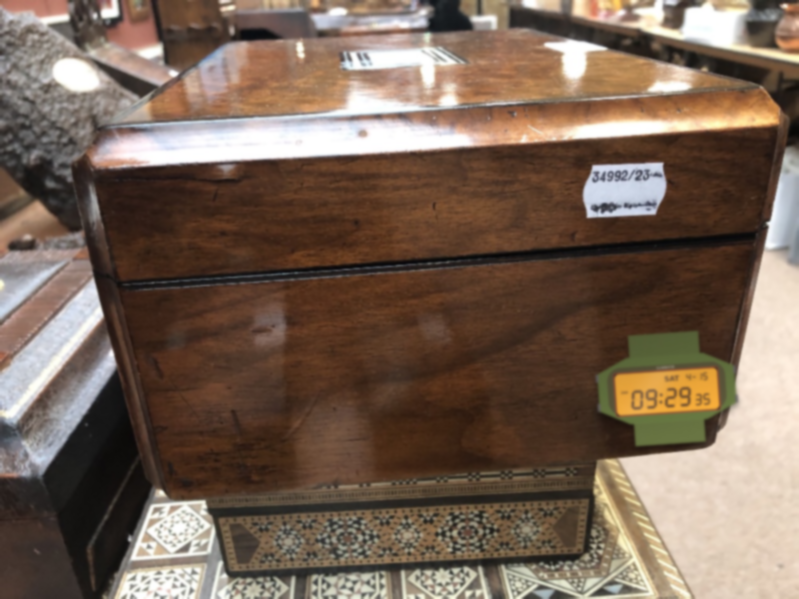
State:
9,29
